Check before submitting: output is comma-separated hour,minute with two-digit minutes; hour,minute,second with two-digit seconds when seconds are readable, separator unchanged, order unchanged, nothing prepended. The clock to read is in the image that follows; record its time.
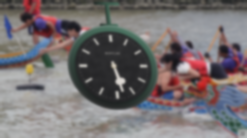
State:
5,28
